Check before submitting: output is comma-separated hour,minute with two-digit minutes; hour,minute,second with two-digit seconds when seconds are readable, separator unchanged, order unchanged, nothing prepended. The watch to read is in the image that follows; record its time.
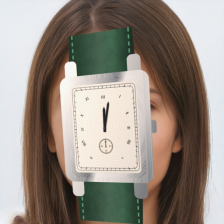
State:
12,02
